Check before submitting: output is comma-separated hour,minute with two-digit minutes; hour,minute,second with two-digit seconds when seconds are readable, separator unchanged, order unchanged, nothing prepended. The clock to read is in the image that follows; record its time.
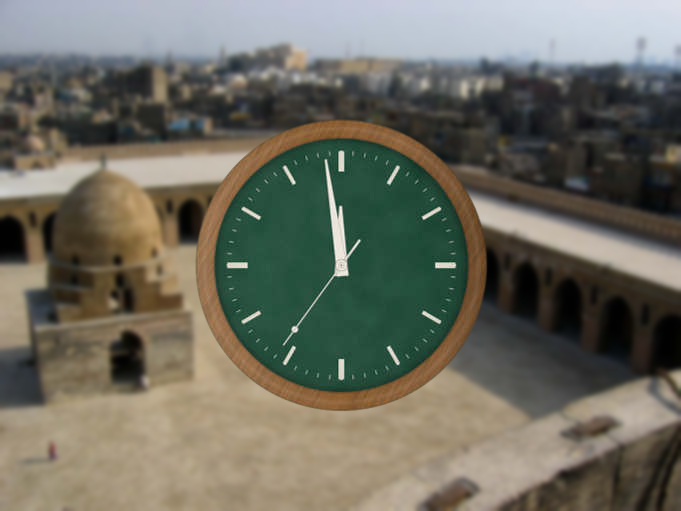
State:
11,58,36
